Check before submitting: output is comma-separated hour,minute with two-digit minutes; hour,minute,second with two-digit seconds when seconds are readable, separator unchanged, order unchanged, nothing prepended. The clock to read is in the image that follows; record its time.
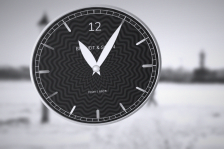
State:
11,05
